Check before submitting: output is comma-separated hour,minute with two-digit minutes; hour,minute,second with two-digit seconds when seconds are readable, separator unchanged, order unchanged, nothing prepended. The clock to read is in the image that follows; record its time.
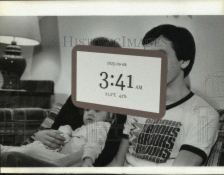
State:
3,41
